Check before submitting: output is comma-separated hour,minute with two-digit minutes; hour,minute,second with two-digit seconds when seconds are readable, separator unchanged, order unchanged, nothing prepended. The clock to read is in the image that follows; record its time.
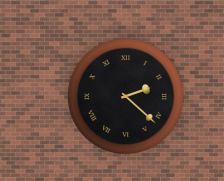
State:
2,22
